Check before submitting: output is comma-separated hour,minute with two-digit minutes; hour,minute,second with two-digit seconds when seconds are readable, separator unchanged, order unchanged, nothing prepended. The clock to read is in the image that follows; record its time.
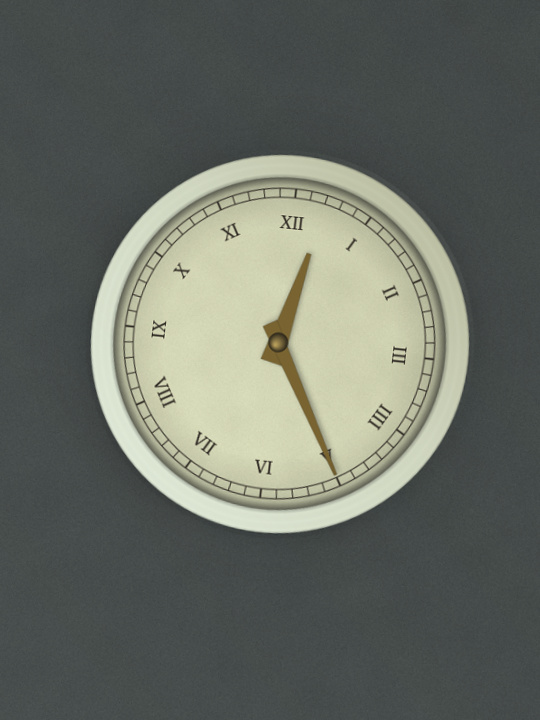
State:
12,25
